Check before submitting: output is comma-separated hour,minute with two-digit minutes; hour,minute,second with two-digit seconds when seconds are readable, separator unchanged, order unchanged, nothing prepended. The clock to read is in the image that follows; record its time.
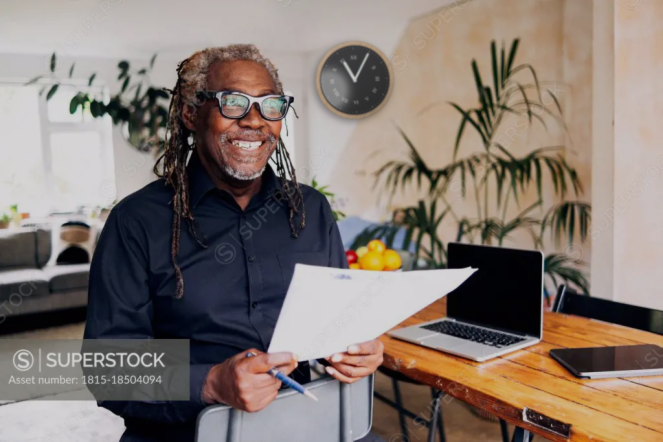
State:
11,05
